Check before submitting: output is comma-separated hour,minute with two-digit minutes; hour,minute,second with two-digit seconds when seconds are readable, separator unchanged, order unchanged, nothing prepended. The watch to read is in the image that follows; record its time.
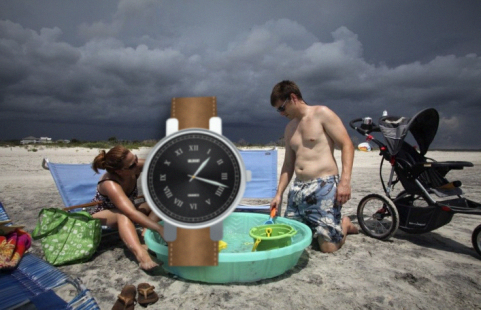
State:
1,18
